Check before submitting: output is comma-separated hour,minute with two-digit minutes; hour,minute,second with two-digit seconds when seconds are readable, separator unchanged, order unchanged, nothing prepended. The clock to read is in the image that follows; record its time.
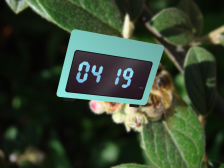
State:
4,19
